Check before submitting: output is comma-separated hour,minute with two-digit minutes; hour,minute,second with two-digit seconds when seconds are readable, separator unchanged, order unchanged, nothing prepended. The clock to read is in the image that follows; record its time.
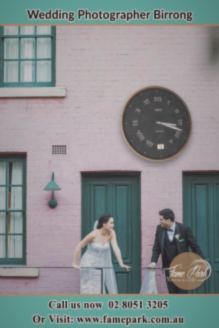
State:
3,18
